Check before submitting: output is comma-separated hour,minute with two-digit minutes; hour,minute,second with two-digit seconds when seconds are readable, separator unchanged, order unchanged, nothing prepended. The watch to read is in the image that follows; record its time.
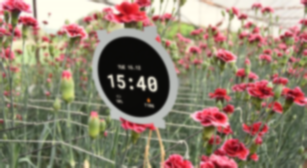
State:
15,40
